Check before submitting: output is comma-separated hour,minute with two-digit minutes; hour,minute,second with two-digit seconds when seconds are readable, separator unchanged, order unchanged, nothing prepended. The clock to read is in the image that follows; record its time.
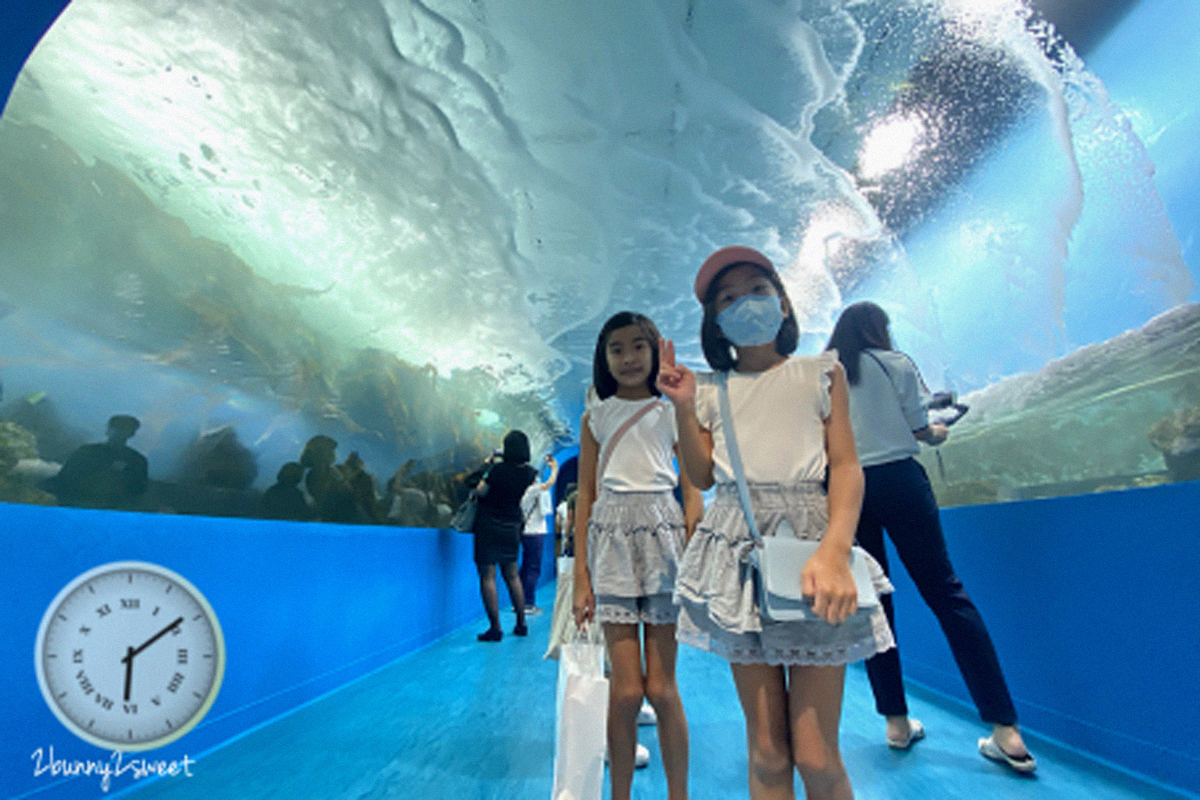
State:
6,09
